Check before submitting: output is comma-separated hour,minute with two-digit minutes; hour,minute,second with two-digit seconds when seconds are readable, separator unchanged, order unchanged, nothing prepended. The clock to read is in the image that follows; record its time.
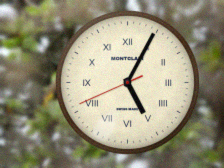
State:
5,04,41
